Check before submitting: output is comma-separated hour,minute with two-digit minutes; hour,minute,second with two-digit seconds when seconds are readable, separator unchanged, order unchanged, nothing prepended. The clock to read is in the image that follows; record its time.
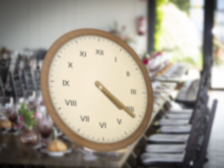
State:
4,21
